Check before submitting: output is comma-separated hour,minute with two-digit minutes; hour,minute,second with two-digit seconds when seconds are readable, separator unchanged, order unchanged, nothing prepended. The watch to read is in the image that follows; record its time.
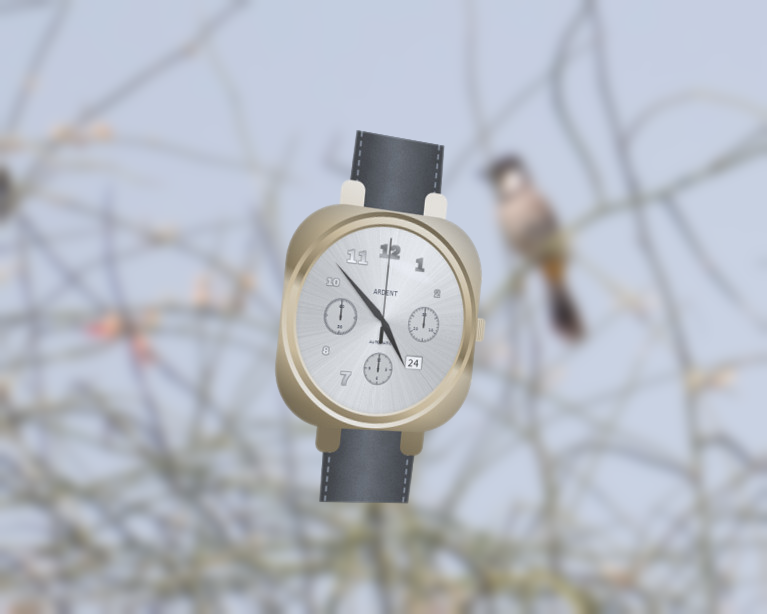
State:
4,52
